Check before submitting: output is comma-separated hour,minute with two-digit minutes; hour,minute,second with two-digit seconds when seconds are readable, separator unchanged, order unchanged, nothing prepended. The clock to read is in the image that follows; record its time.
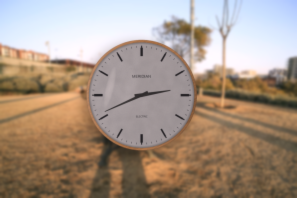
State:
2,41
